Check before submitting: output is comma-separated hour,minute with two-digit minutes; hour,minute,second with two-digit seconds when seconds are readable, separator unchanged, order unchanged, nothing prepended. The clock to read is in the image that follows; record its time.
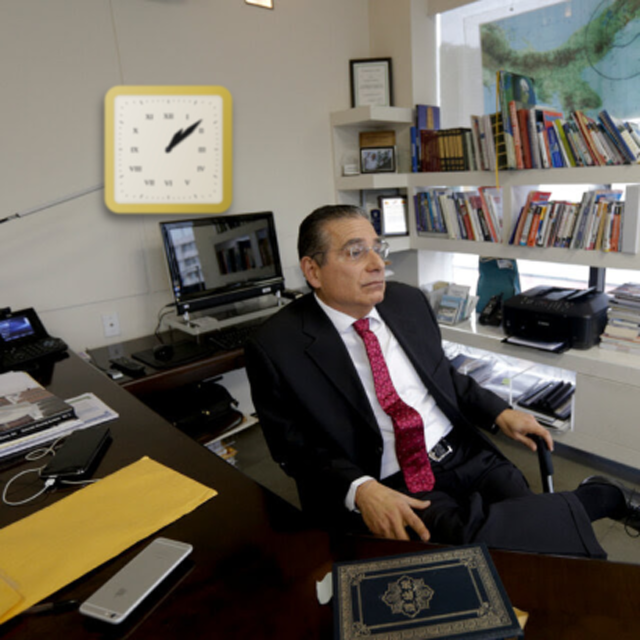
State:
1,08
